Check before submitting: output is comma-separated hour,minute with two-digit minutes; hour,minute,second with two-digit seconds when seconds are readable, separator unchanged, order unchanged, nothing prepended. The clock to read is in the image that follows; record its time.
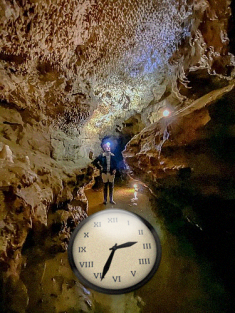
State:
2,34
